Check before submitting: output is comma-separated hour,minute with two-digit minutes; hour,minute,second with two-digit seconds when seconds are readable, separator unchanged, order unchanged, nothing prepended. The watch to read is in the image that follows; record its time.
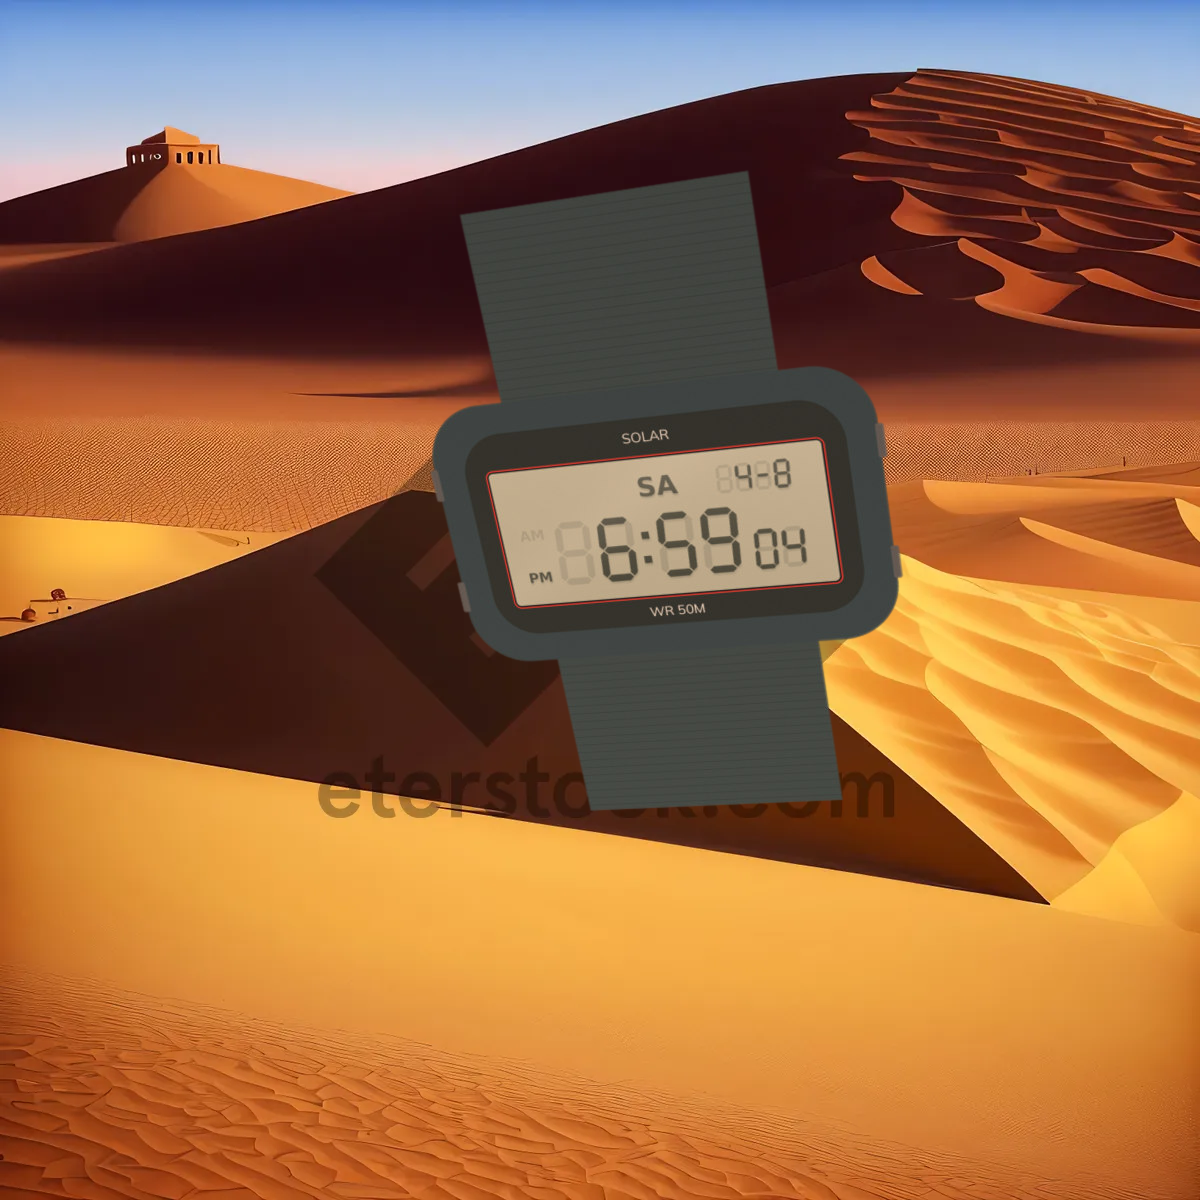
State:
6,59,04
